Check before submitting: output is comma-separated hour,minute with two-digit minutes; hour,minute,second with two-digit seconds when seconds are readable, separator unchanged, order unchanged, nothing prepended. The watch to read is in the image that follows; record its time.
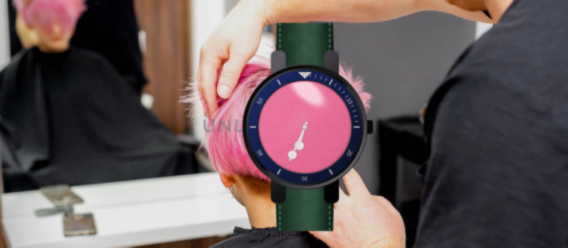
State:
6,34
